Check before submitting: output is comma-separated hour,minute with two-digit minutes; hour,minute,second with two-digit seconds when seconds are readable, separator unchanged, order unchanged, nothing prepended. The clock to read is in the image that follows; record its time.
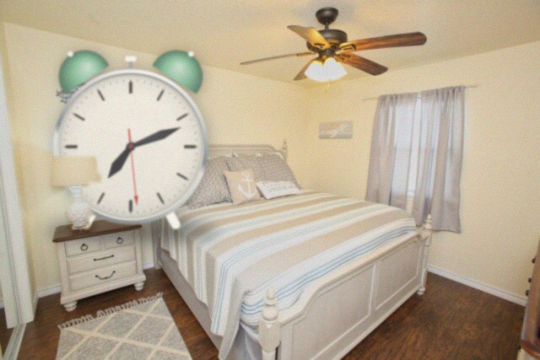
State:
7,11,29
